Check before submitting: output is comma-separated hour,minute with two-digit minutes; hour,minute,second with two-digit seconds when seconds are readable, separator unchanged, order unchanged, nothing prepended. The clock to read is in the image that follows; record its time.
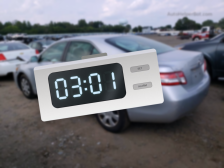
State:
3,01
